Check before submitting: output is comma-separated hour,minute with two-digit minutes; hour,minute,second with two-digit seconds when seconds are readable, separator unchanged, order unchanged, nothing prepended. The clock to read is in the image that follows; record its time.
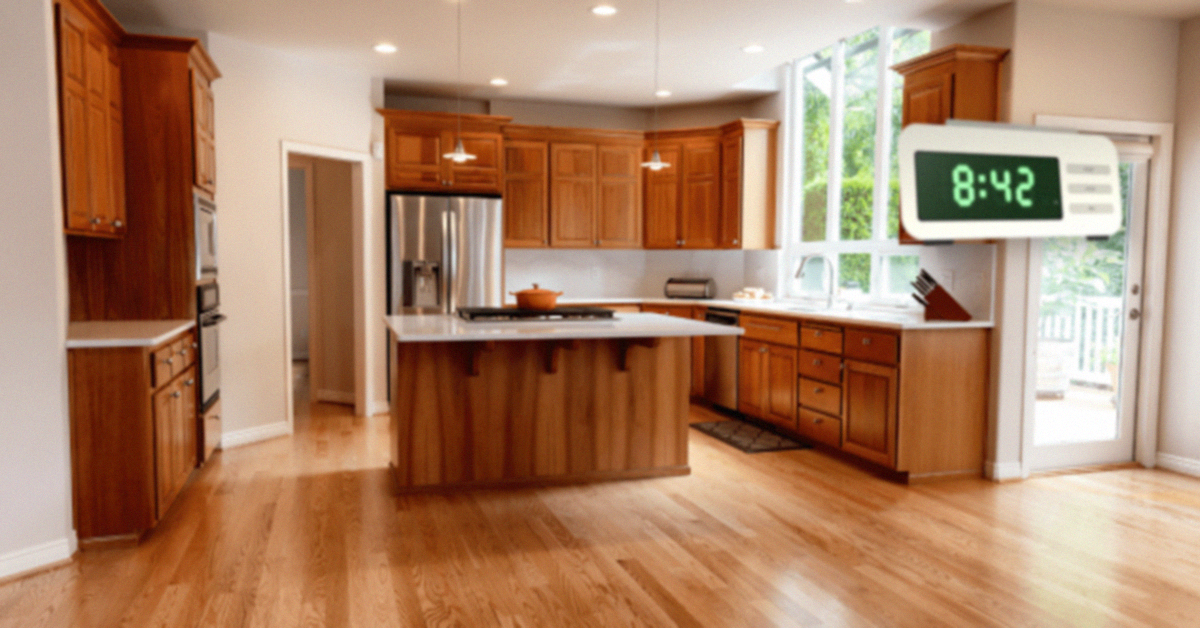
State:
8,42
